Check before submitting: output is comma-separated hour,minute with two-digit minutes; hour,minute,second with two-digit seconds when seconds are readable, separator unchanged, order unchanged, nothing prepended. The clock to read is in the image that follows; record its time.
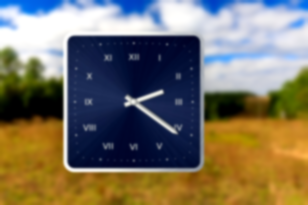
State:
2,21
